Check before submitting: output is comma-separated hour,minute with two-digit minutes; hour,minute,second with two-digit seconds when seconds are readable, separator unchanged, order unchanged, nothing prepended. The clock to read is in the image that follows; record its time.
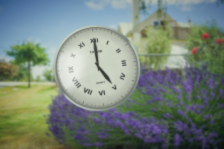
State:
5,00
